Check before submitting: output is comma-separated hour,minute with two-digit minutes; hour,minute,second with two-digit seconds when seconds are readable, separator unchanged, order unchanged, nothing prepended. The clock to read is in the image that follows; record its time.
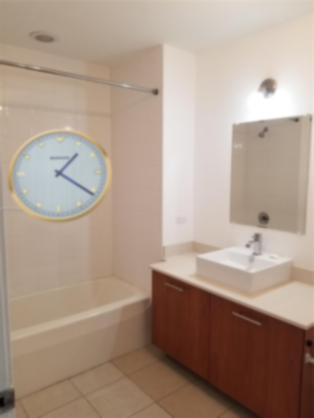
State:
1,21
